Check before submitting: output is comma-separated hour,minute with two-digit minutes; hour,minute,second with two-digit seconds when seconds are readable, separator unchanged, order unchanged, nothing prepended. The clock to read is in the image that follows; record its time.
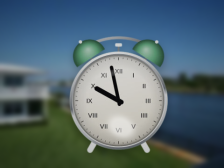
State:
9,58
